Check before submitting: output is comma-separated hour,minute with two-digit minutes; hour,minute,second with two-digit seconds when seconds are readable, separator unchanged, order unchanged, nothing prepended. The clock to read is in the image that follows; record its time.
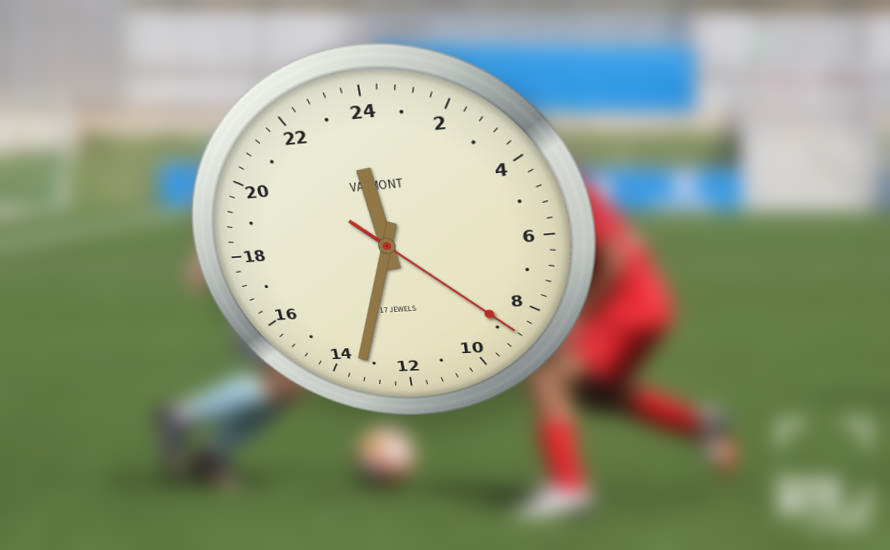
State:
23,33,22
